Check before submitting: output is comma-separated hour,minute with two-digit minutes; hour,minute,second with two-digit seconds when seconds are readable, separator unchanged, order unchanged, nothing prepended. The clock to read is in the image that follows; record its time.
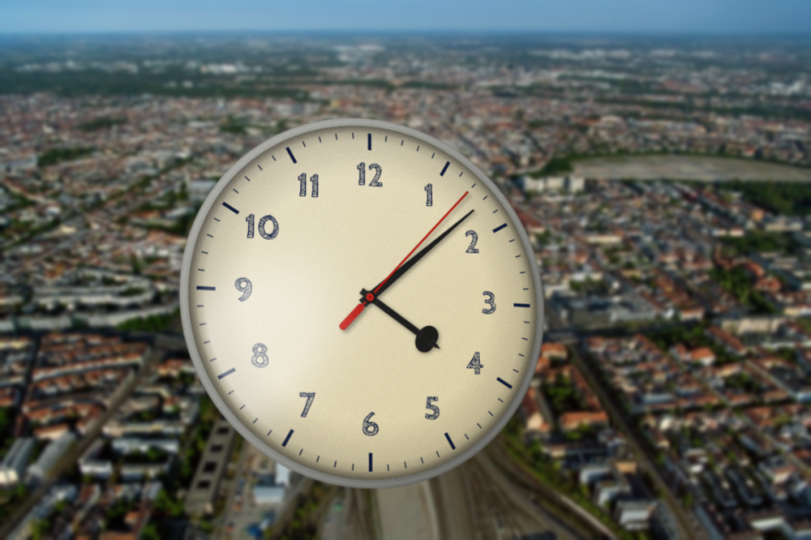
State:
4,08,07
